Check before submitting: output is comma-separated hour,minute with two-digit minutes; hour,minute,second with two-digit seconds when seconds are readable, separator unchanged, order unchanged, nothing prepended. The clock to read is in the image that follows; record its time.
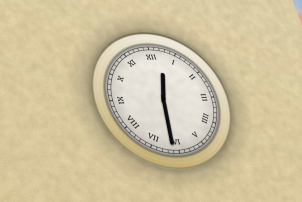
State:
12,31
